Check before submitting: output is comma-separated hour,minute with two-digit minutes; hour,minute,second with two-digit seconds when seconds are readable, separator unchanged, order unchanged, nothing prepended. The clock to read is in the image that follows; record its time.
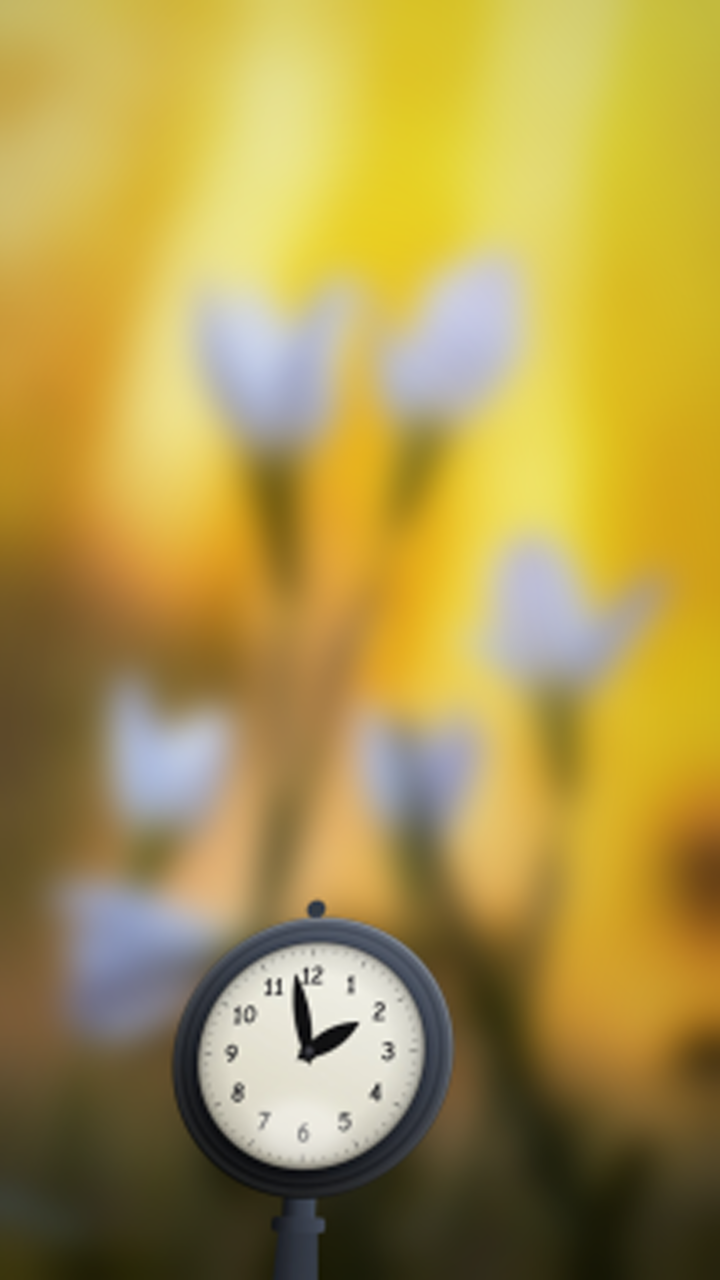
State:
1,58
